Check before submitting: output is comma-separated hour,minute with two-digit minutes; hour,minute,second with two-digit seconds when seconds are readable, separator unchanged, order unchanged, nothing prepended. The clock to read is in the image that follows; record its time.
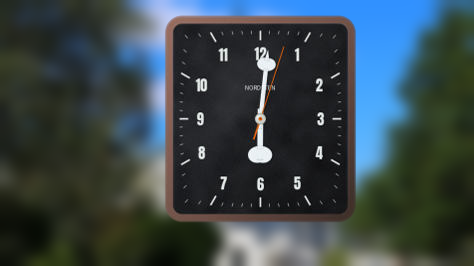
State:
6,01,03
